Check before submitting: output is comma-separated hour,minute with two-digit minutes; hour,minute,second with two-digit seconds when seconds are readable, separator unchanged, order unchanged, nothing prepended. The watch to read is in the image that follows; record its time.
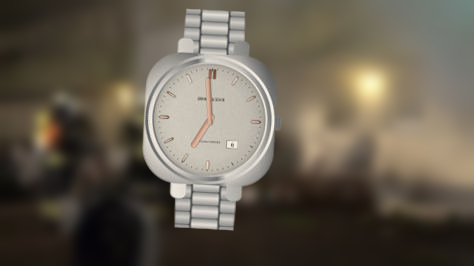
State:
6,59
